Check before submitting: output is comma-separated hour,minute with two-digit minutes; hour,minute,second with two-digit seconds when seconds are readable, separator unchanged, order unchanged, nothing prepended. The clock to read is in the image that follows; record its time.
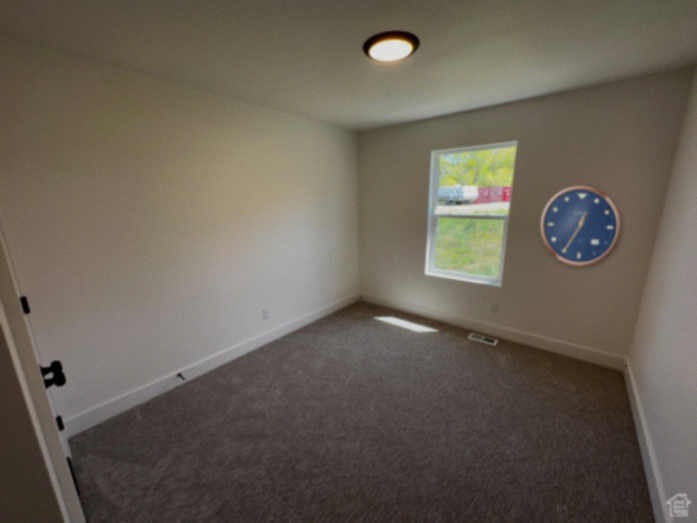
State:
12,35
